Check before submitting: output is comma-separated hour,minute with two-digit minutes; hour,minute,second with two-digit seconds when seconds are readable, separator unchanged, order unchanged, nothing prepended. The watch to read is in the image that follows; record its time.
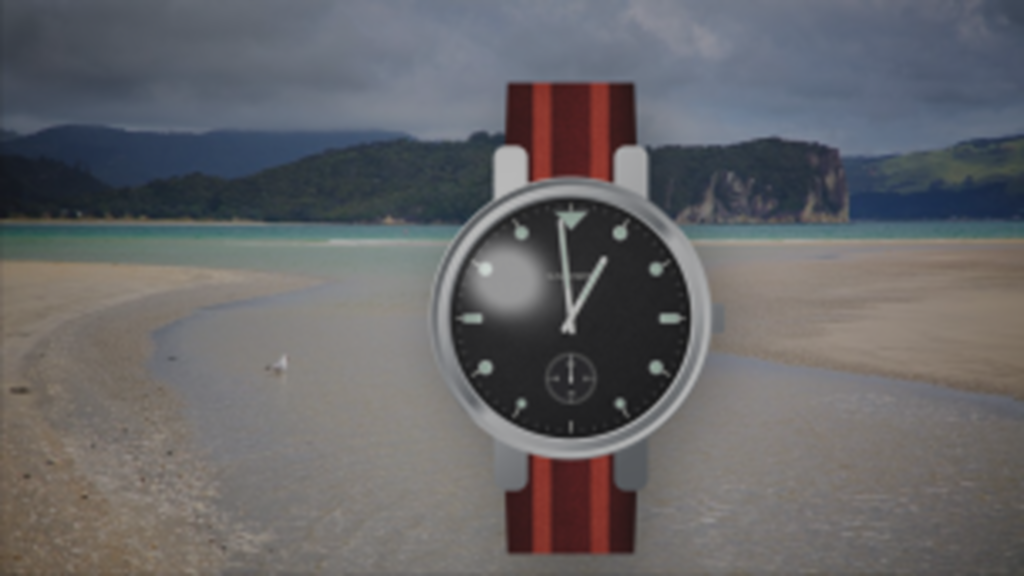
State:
12,59
